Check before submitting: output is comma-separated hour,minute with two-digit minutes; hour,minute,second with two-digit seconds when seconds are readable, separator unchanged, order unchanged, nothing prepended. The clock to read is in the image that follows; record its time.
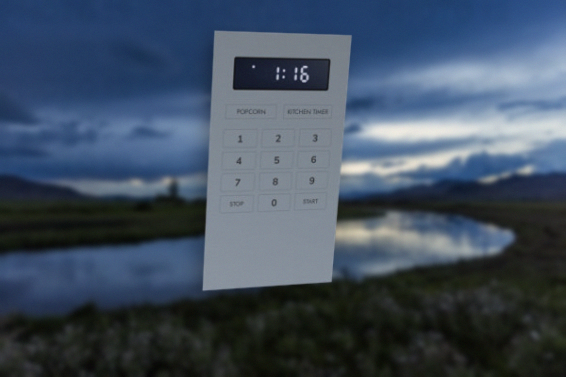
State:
1,16
